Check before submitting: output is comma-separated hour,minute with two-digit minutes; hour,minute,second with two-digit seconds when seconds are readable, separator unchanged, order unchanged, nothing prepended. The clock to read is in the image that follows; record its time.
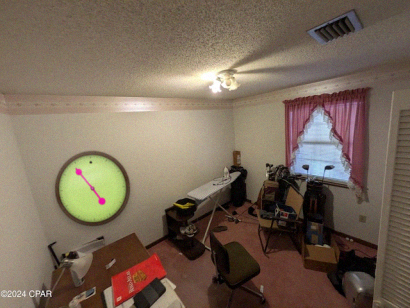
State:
4,54
